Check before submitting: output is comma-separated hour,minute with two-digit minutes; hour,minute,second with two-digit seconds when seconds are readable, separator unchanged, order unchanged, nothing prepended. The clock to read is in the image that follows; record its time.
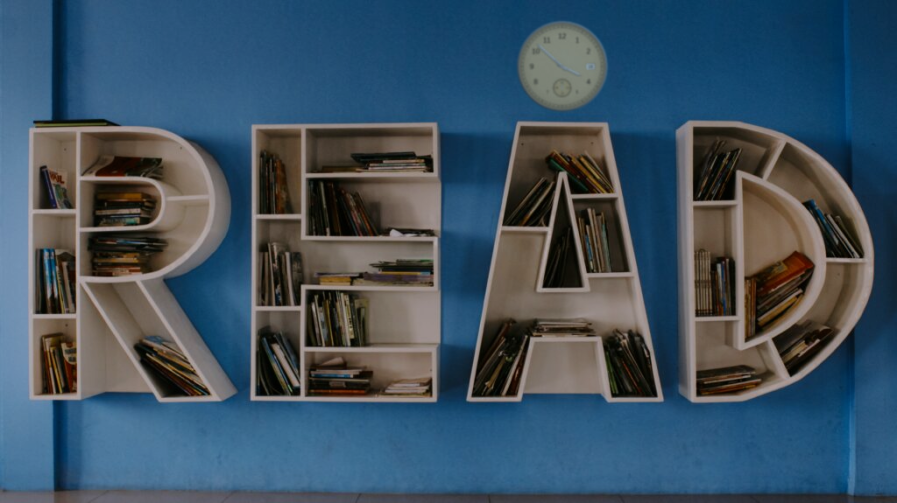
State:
3,52
